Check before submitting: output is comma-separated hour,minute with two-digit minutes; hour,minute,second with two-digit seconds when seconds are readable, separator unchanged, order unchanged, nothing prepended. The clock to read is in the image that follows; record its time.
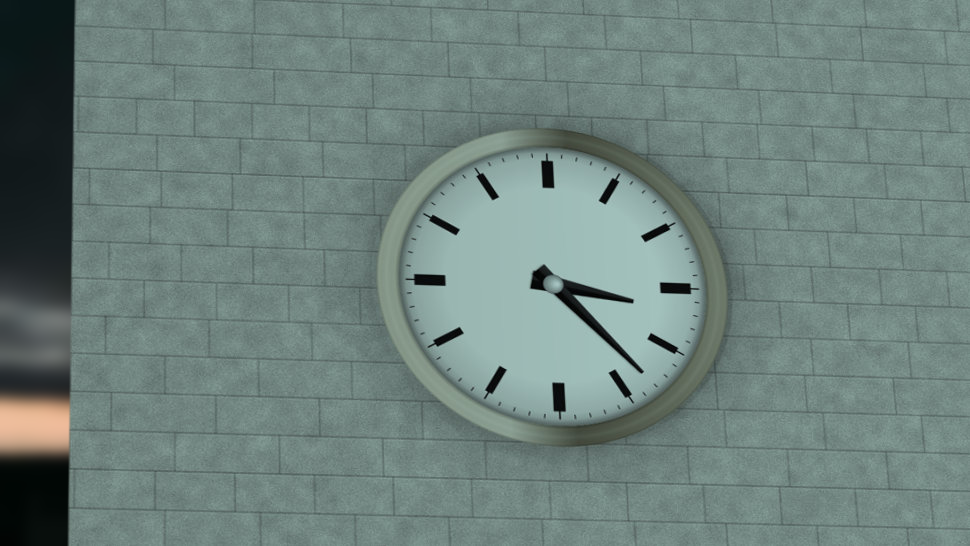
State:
3,23
